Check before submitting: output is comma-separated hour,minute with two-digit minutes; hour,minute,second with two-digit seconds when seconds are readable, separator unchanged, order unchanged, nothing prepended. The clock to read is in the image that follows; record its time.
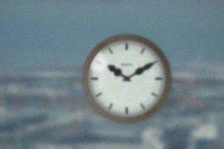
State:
10,10
